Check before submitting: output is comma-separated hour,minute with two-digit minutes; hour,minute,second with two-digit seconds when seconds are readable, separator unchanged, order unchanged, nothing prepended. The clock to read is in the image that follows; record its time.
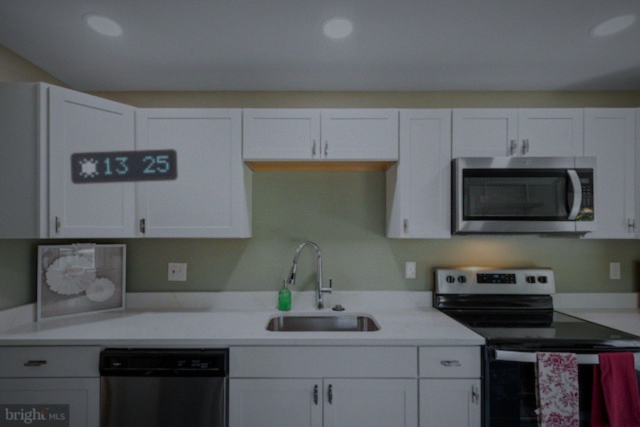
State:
13,25
